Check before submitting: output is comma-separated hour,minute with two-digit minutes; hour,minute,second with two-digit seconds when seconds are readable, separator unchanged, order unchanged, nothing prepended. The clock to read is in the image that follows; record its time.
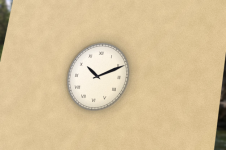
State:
10,11
